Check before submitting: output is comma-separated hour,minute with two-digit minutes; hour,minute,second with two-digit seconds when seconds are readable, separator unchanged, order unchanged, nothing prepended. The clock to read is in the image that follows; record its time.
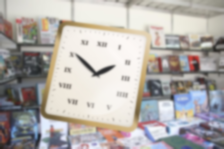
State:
1,51
